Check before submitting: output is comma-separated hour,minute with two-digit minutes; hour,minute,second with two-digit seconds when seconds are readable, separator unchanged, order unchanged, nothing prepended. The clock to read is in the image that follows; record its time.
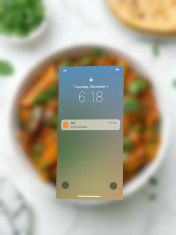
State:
6,18
